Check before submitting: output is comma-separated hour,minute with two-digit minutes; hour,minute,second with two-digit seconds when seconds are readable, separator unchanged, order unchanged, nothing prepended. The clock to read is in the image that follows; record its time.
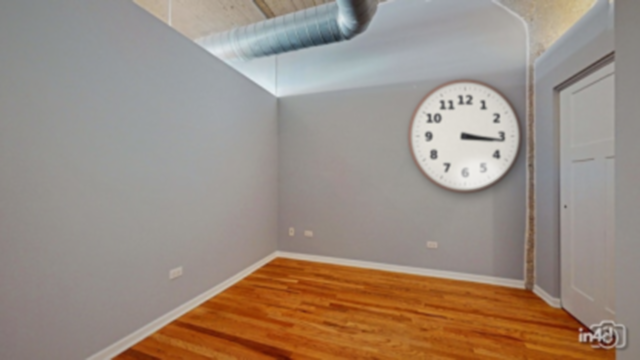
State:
3,16
